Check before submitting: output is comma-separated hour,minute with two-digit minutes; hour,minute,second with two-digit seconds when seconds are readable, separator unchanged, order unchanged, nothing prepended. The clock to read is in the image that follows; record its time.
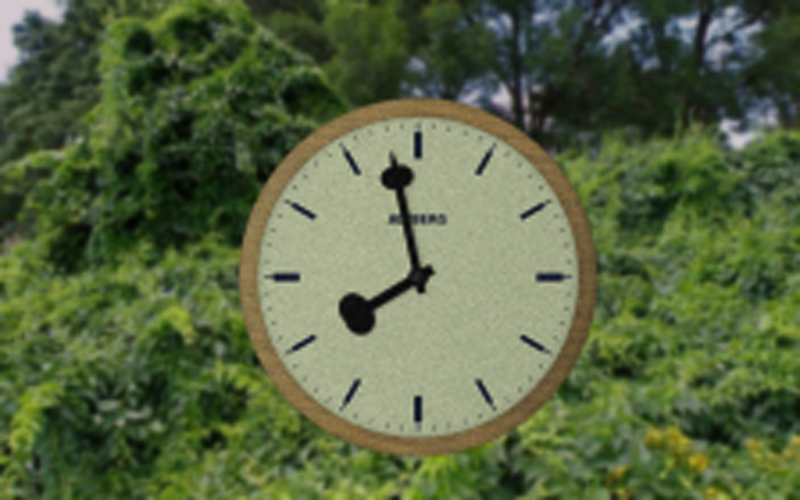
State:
7,58
